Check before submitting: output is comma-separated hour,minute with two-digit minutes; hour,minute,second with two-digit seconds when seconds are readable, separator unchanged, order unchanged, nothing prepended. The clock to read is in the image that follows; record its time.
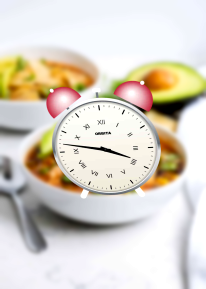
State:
3,47
